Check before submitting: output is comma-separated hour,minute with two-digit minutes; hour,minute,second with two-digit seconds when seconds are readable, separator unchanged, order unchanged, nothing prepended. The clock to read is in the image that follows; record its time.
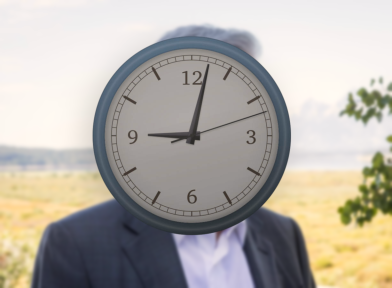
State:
9,02,12
